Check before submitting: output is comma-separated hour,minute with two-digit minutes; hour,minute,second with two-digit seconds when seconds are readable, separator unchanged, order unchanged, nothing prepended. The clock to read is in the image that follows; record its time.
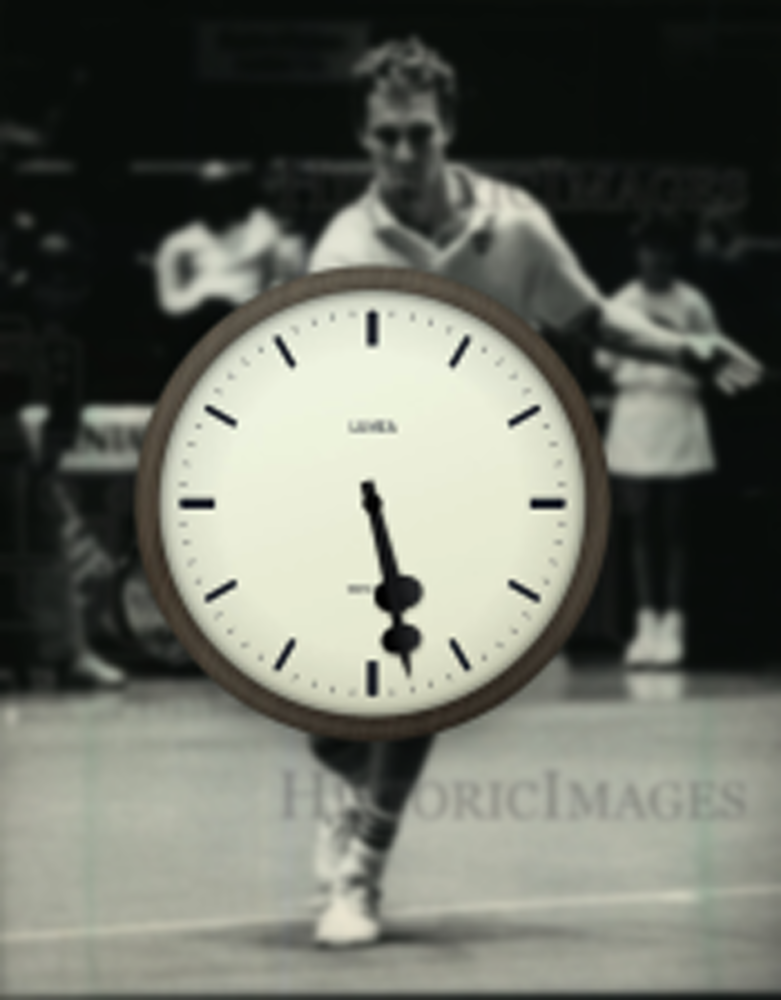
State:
5,28
